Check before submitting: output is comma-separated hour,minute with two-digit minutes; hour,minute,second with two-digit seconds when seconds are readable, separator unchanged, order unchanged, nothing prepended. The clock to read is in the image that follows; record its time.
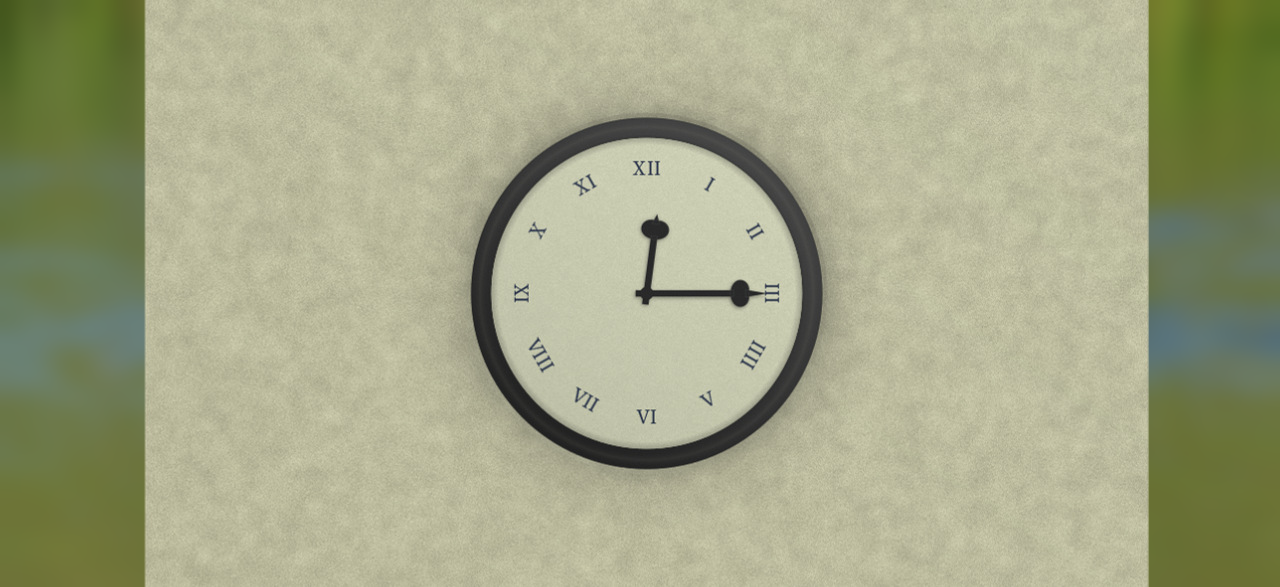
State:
12,15
